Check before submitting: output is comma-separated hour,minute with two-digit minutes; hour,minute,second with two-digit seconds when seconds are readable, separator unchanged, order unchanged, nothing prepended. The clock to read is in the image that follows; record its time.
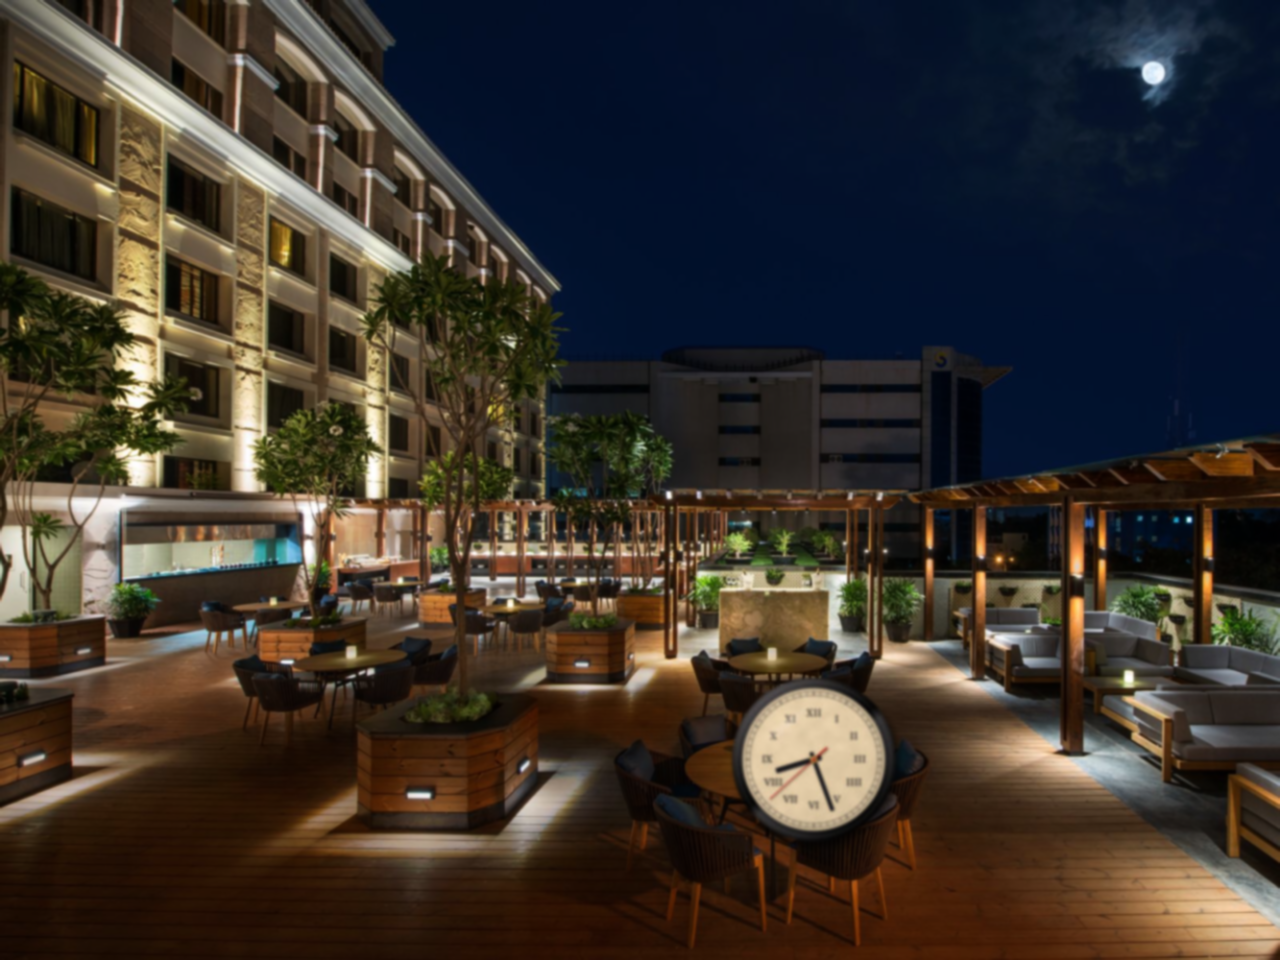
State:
8,26,38
